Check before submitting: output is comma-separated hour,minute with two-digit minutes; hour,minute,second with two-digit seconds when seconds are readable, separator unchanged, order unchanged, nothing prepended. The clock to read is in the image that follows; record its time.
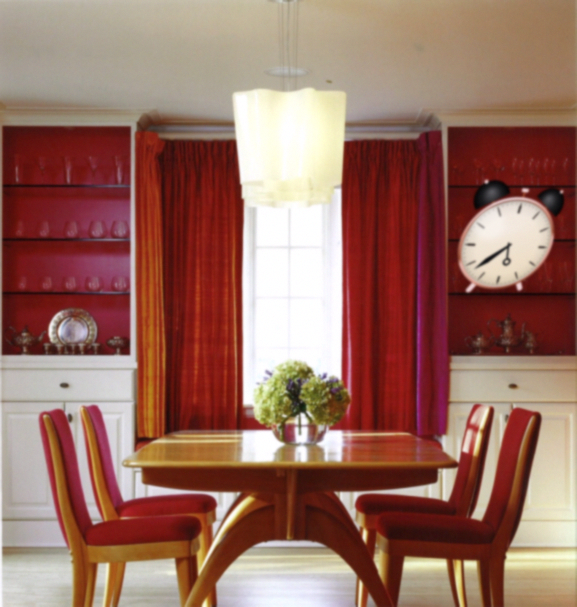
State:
5,38
